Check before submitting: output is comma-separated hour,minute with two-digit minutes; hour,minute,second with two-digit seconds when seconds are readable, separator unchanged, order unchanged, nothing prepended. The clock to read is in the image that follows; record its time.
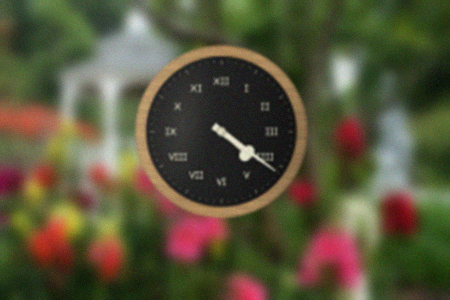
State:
4,21
